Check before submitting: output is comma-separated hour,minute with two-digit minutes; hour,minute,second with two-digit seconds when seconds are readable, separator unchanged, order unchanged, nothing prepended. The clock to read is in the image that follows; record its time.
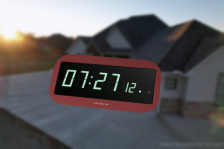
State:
7,27,12
